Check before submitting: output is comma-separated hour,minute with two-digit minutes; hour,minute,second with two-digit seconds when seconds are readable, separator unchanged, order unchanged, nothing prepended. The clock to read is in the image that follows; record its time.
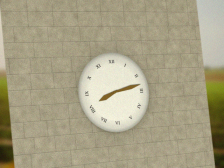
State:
8,13
